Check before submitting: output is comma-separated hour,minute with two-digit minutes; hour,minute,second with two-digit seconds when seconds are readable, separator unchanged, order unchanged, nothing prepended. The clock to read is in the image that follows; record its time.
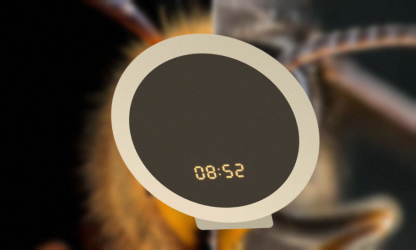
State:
8,52
